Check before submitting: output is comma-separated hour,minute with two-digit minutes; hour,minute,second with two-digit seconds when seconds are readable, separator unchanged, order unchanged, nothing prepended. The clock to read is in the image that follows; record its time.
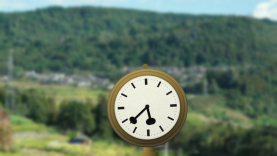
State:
5,38
